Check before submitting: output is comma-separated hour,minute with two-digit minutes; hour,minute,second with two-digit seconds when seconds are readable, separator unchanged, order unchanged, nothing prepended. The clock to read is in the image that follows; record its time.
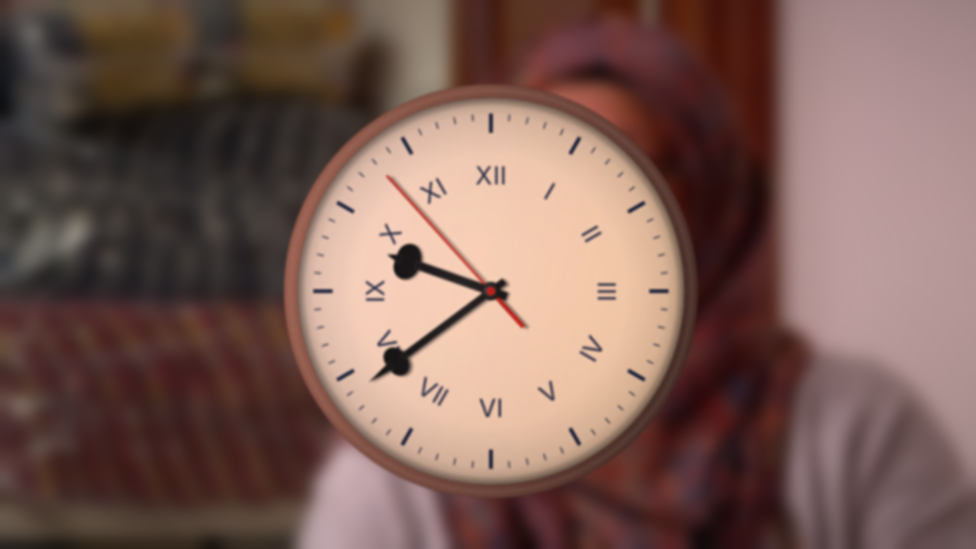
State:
9,38,53
